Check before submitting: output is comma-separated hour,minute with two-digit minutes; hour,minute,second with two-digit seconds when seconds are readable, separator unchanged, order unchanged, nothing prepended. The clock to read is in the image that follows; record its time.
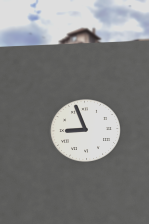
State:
8,57
